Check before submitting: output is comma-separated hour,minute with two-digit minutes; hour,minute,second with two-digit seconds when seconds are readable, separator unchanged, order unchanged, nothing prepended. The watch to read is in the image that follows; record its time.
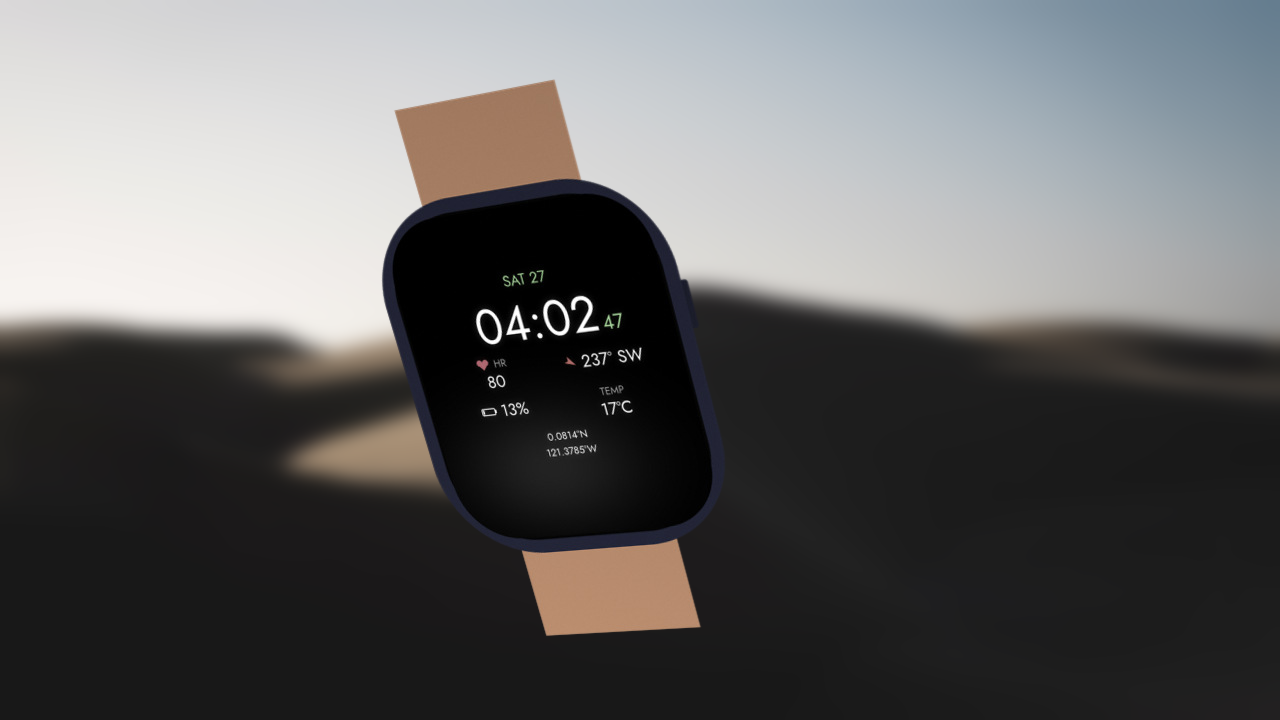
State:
4,02,47
